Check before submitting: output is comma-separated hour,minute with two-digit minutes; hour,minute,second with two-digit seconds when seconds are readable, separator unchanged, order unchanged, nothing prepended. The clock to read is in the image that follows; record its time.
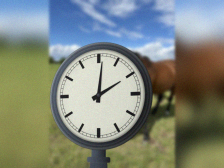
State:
2,01
